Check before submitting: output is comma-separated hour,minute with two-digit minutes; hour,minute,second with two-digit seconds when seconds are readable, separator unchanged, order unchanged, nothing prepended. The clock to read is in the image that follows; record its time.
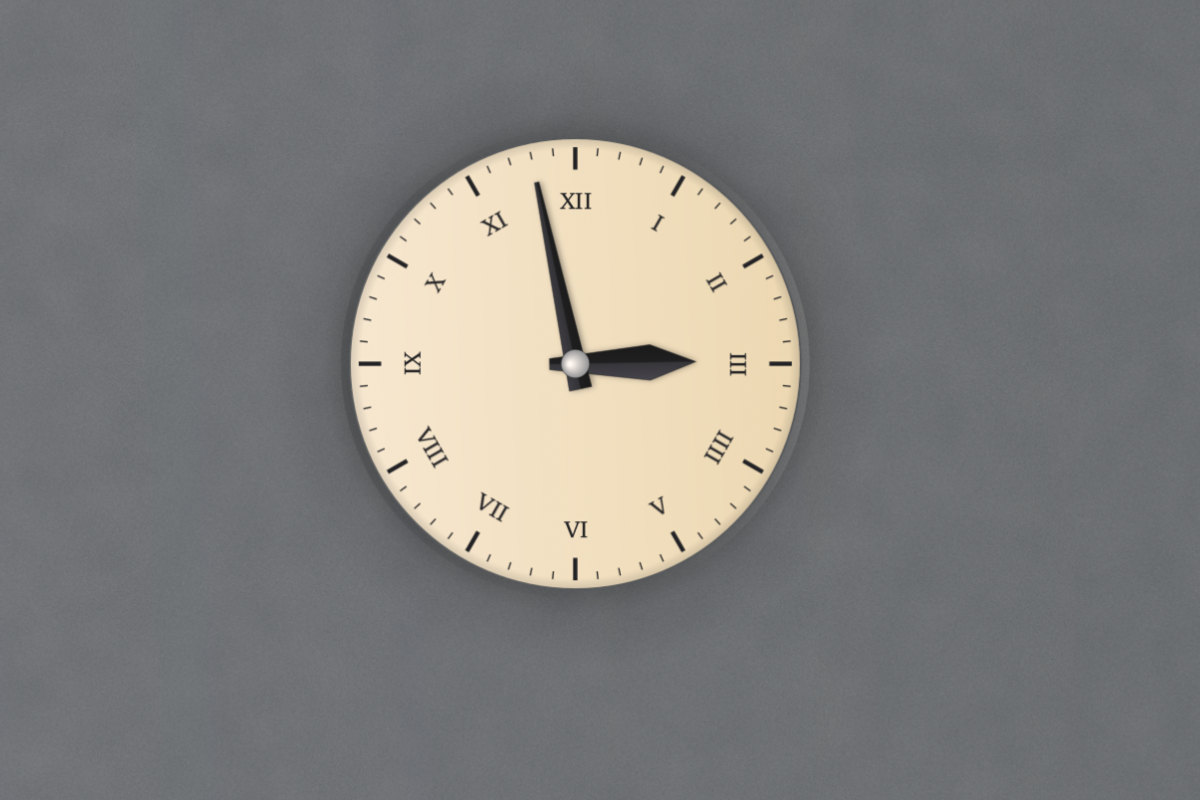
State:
2,58
